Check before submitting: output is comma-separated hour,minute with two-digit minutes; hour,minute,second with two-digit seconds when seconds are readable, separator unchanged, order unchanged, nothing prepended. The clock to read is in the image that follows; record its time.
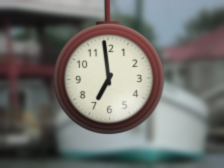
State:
6,59
